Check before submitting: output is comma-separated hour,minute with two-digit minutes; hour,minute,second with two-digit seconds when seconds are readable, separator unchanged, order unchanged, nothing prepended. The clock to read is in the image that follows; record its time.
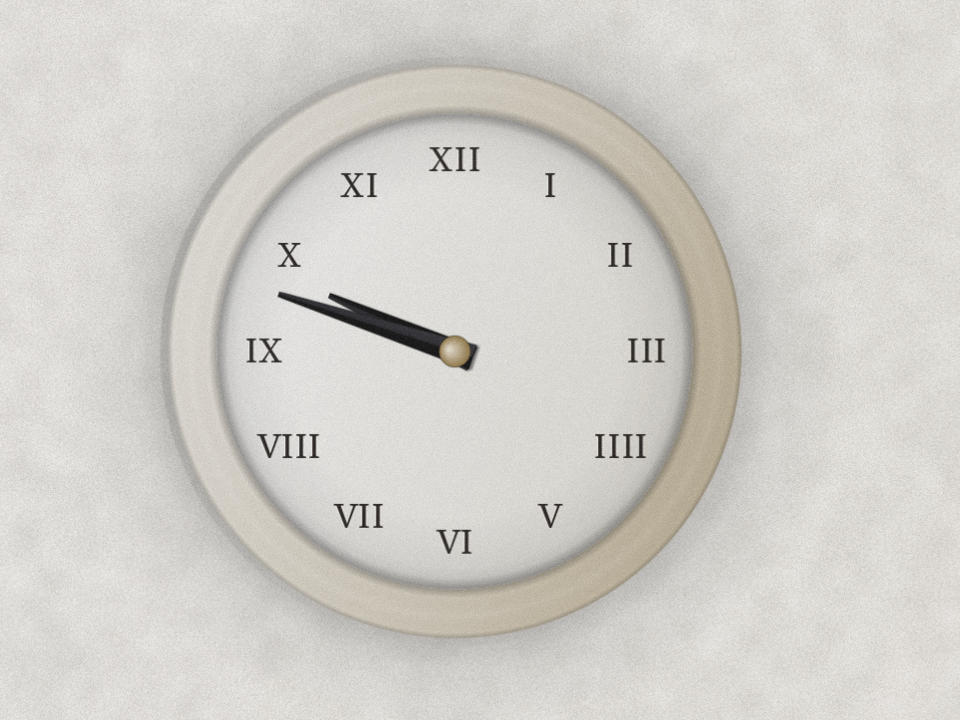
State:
9,48
